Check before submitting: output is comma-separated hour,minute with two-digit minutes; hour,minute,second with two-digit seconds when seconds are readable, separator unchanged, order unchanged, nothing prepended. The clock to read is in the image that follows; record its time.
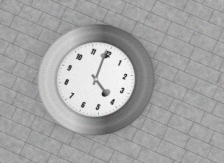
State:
3,59
